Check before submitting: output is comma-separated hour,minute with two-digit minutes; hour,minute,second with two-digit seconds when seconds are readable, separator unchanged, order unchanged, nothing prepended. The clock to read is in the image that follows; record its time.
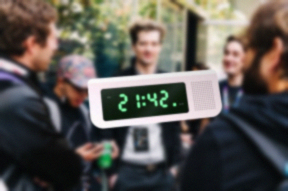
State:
21,42
